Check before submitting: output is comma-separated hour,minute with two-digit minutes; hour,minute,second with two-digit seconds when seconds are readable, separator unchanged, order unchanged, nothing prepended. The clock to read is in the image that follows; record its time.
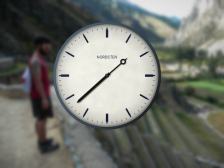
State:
1,38
